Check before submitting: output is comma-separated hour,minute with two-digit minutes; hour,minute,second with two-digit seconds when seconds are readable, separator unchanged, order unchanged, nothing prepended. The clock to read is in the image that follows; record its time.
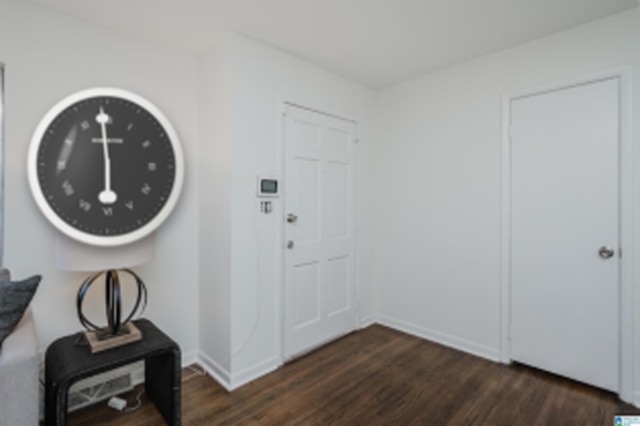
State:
5,59
